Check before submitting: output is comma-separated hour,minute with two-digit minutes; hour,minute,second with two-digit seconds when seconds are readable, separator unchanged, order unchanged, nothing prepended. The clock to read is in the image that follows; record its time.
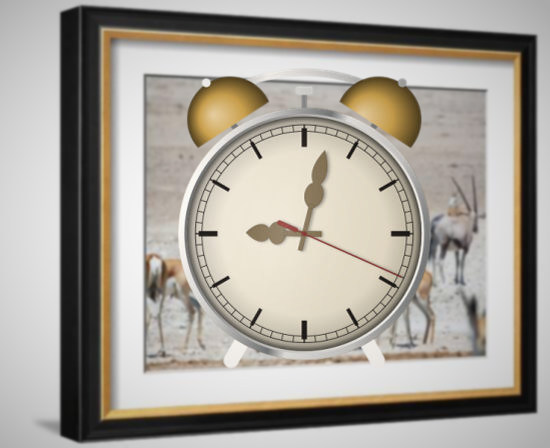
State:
9,02,19
